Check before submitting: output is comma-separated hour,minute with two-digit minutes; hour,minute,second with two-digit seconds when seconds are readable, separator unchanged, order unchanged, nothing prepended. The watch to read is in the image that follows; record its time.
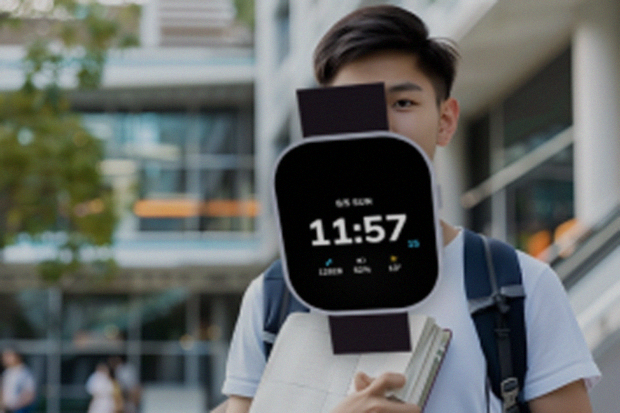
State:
11,57
